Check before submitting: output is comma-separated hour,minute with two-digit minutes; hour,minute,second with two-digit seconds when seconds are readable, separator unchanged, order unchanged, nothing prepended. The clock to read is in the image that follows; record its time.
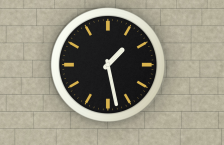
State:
1,28
